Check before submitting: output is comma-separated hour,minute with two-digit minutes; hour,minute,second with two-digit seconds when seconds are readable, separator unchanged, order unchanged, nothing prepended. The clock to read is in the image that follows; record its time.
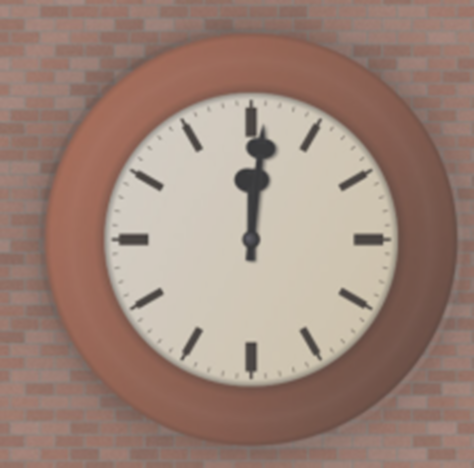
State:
12,01
